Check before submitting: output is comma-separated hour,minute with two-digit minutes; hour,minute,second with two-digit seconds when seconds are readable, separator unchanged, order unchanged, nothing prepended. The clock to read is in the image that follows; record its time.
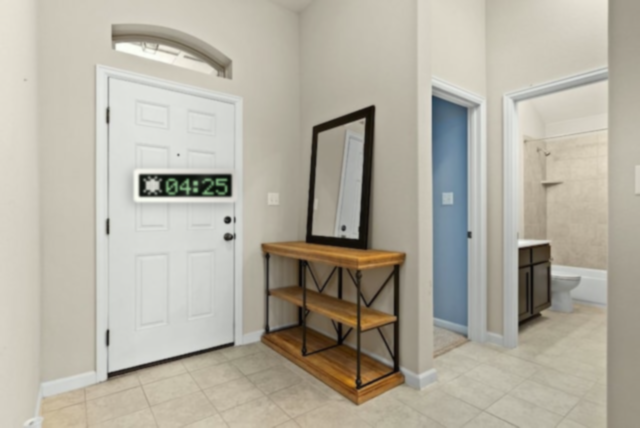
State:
4,25
